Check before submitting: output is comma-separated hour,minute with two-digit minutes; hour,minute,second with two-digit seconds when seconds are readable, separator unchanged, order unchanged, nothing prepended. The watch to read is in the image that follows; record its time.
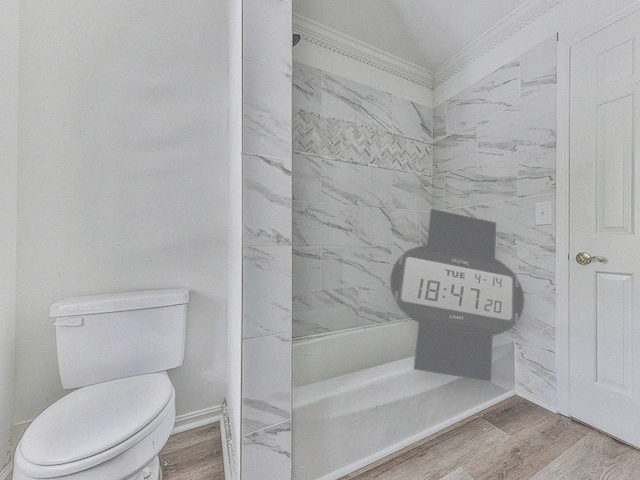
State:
18,47,20
